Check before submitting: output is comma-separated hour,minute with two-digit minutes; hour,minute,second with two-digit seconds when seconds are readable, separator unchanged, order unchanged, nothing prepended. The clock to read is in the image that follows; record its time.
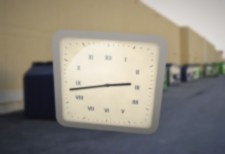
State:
2,43
